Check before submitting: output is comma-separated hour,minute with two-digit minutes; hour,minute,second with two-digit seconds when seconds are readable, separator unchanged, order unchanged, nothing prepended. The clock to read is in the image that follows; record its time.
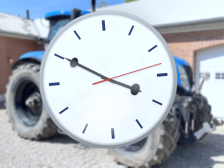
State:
3,50,13
